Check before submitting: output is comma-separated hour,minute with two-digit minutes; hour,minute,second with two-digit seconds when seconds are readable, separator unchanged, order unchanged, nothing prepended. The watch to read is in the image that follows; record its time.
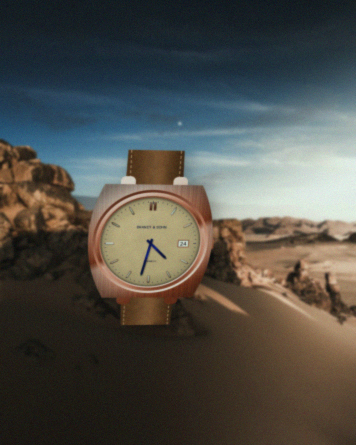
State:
4,32
